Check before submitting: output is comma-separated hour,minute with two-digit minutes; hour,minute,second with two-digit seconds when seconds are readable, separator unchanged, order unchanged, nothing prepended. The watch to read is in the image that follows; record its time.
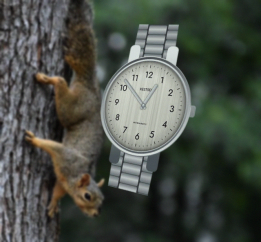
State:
12,52
